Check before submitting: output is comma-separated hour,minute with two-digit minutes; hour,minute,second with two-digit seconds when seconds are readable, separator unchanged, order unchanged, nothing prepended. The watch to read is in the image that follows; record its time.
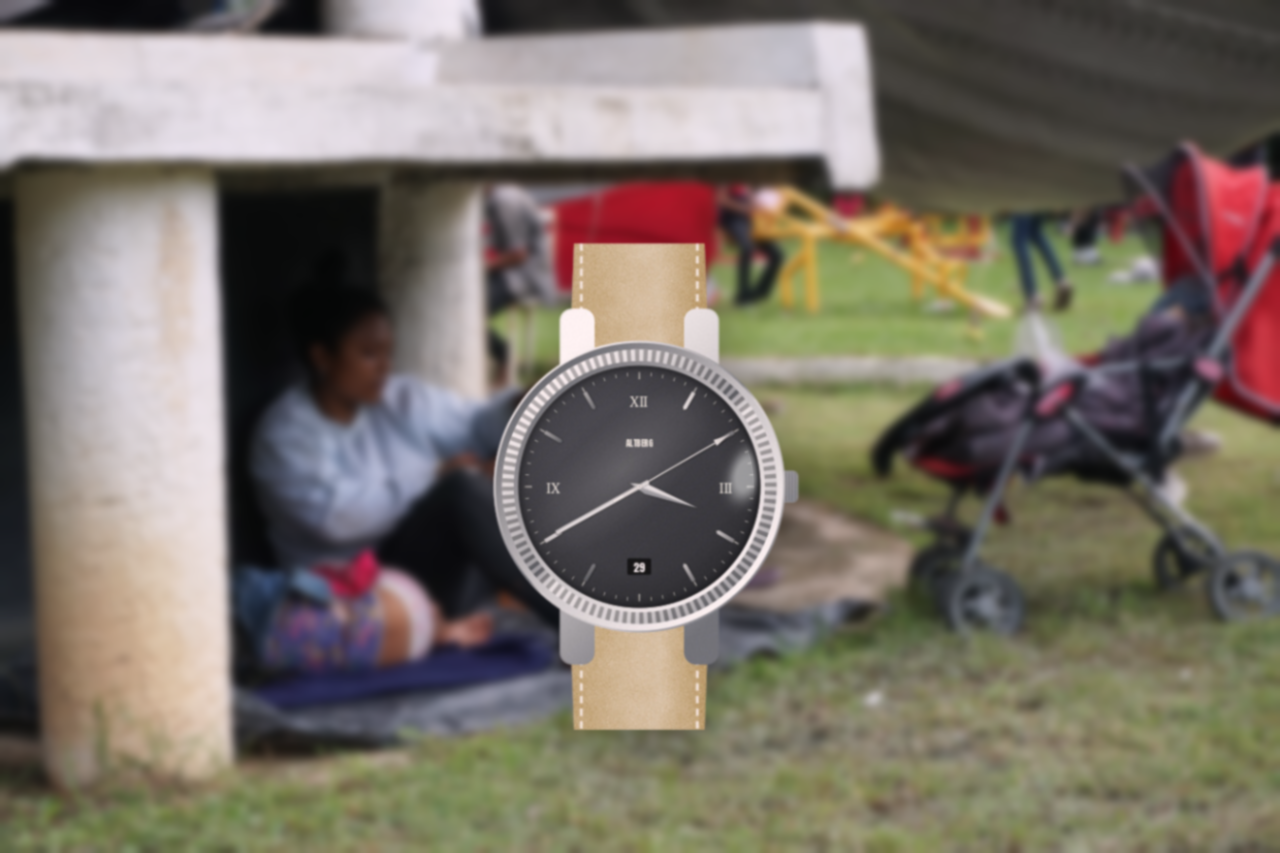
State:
3,40,10
